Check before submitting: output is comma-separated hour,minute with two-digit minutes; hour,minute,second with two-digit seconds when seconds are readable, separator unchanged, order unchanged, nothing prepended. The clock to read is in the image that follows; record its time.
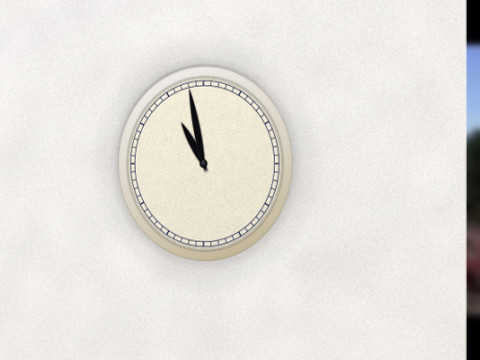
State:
10,58
